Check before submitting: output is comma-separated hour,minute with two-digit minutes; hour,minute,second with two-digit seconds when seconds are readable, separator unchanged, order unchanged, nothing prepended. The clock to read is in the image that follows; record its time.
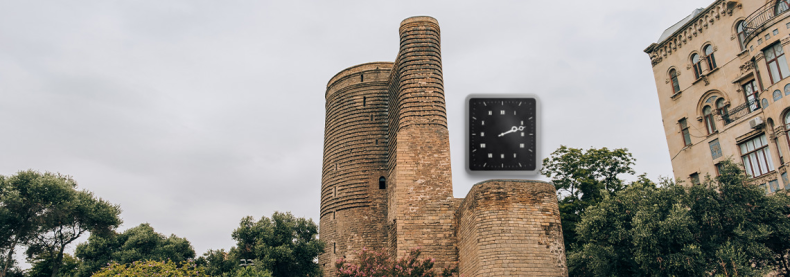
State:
2,12
